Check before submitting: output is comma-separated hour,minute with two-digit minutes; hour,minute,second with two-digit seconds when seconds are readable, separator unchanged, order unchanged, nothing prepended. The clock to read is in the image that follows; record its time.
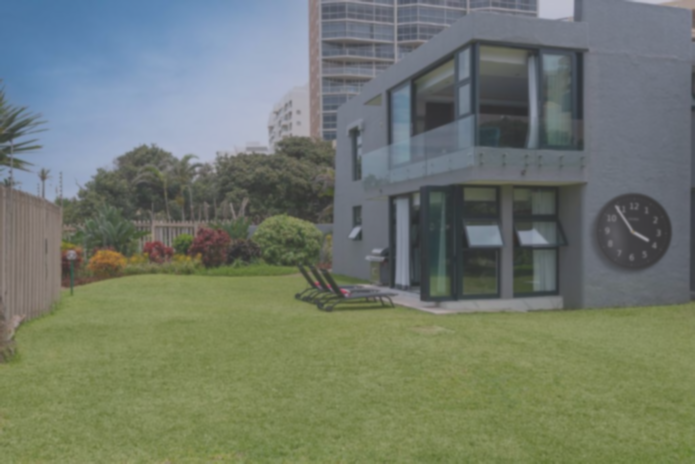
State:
3,54
